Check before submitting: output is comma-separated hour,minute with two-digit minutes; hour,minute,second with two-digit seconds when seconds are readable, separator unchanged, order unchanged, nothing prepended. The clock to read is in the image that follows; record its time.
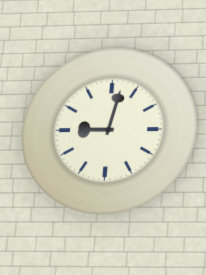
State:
9,02
